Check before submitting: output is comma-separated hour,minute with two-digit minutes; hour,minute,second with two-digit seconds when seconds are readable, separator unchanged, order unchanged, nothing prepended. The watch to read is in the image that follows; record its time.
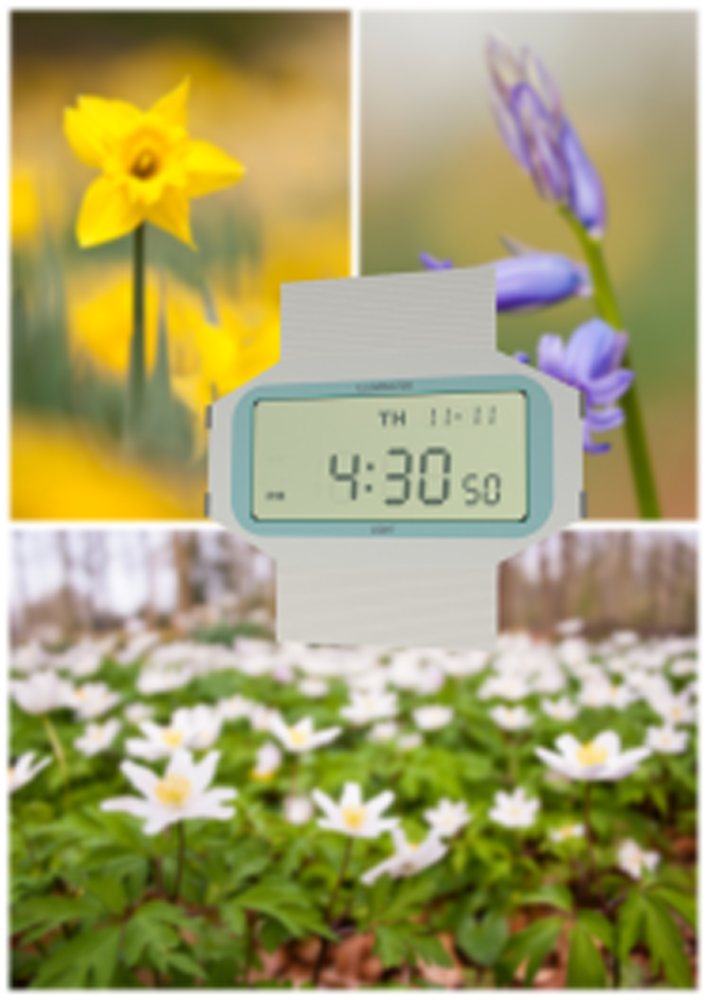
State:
4,30,50
